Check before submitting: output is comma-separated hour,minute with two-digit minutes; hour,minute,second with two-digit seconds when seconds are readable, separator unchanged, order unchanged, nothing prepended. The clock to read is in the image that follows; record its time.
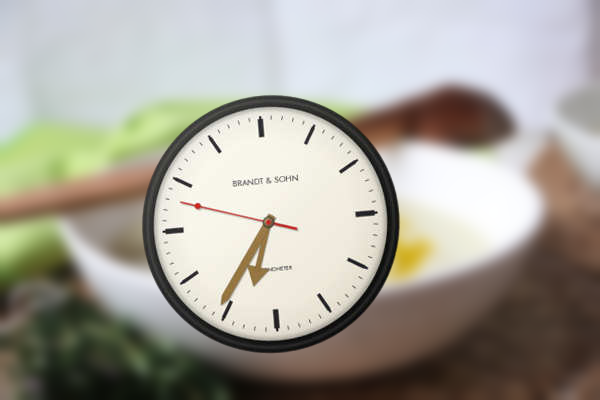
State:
6,35,48
